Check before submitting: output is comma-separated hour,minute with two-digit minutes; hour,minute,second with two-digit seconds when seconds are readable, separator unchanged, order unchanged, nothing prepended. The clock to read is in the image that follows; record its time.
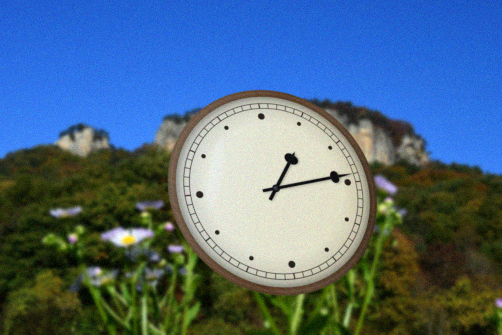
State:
1,14
